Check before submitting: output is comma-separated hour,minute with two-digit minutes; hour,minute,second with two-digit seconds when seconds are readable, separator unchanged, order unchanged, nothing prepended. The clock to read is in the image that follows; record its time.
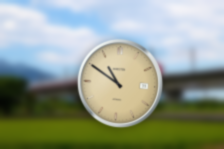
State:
10,50
